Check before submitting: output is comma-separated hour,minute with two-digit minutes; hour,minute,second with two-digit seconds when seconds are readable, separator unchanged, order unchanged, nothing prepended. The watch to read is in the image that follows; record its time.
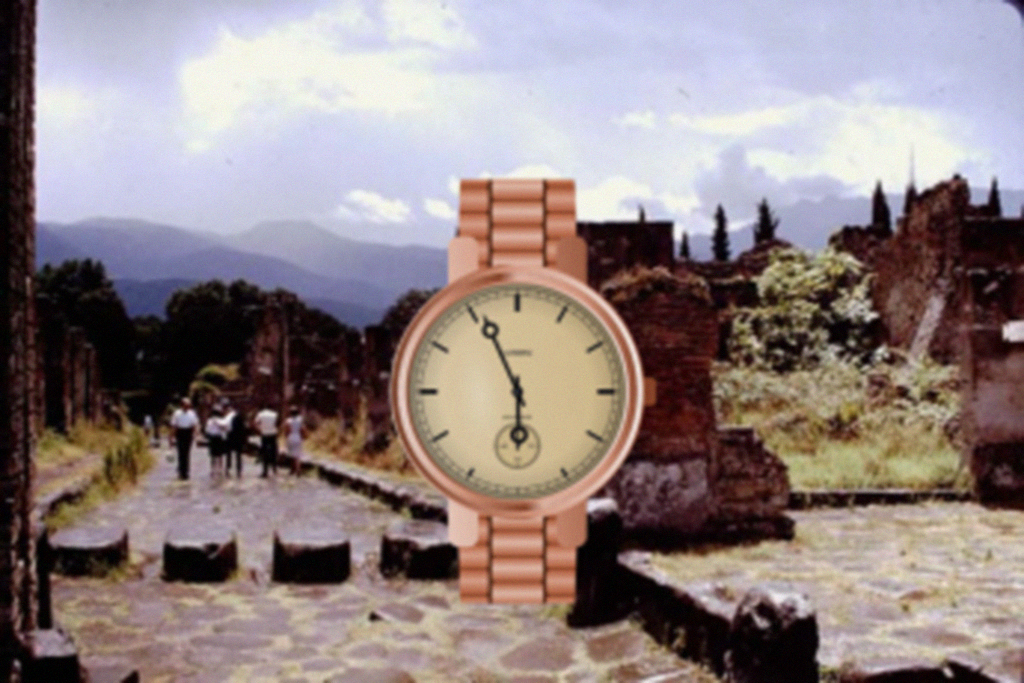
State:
5,56
